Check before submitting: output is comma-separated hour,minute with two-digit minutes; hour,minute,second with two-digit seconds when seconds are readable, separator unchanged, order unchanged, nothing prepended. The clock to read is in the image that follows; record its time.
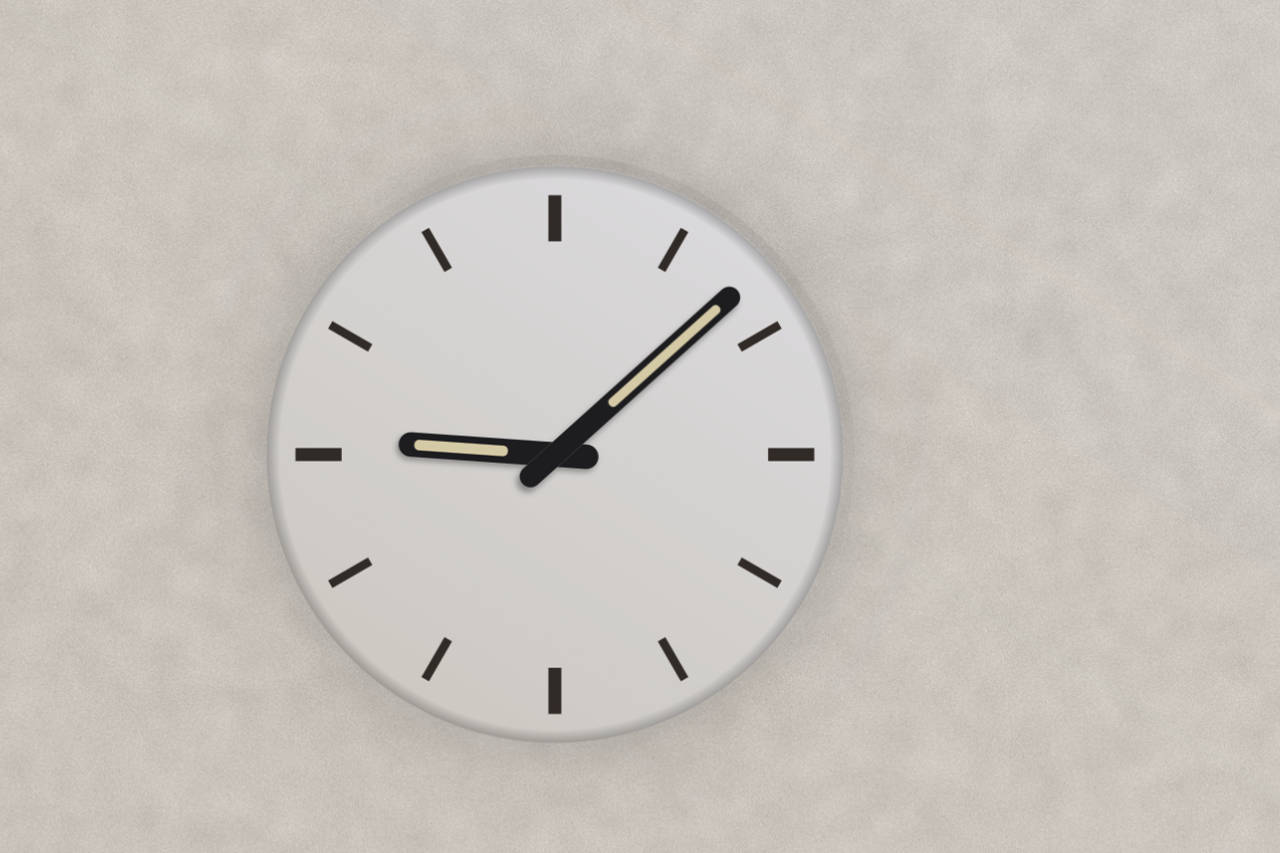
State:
9,08
